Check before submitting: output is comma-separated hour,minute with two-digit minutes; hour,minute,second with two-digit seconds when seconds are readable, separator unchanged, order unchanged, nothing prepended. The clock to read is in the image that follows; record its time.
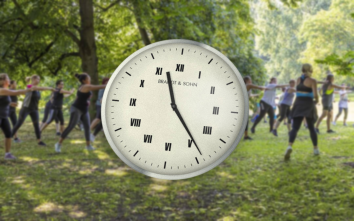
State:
11,24
